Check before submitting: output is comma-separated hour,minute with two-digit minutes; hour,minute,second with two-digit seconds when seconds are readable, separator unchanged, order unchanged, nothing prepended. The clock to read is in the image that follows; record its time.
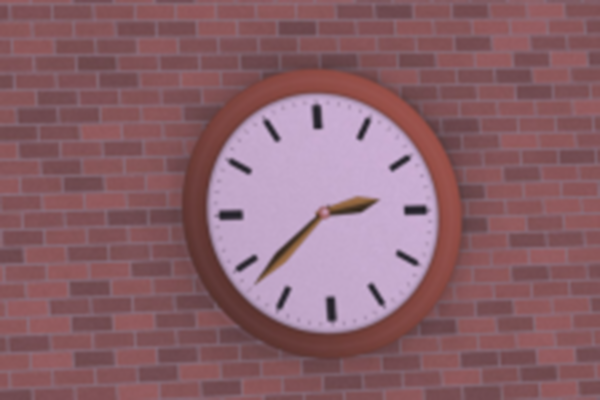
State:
2,38
